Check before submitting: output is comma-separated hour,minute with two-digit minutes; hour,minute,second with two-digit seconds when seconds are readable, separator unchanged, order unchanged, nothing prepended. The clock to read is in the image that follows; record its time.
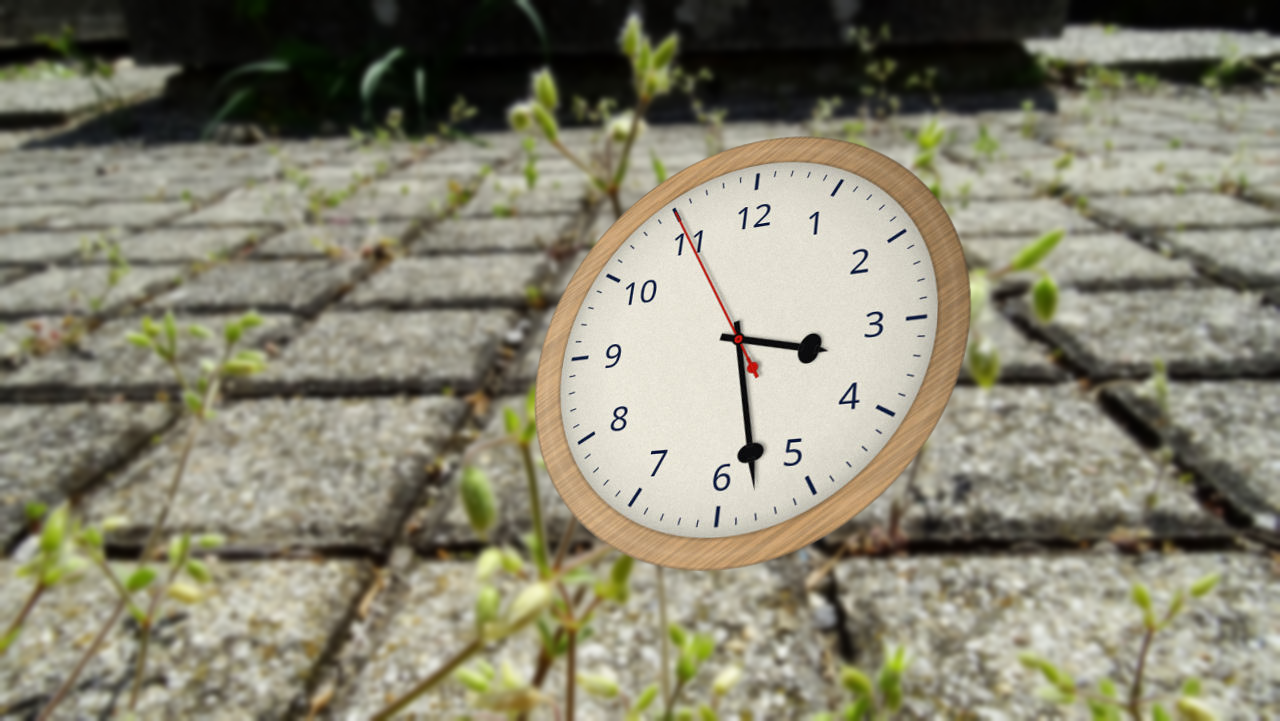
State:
3,27,55
